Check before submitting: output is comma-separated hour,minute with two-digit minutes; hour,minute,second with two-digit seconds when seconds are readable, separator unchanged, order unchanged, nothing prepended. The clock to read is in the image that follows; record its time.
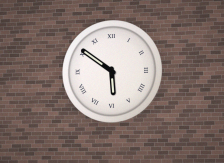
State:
5,51
